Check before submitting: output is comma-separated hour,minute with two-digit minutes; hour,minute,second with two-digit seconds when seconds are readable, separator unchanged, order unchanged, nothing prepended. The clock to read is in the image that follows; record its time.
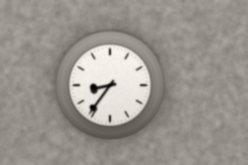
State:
8,36
